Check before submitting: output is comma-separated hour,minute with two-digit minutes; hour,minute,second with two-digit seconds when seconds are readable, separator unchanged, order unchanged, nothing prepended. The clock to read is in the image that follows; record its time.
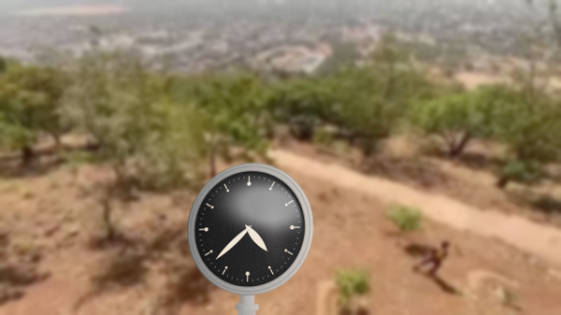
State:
4,38
